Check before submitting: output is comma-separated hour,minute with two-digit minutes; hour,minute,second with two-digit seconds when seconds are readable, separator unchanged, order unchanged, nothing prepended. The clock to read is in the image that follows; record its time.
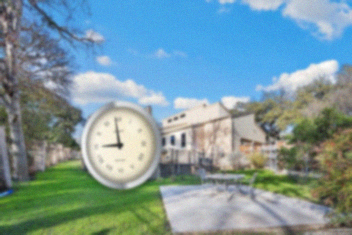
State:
8,59
